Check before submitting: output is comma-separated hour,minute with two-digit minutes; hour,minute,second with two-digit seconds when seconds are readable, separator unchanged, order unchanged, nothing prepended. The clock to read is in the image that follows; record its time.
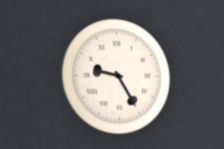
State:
9,25
